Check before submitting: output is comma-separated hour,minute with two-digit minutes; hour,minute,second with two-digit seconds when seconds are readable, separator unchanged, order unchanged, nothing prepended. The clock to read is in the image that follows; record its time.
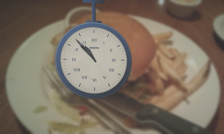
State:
10,53
